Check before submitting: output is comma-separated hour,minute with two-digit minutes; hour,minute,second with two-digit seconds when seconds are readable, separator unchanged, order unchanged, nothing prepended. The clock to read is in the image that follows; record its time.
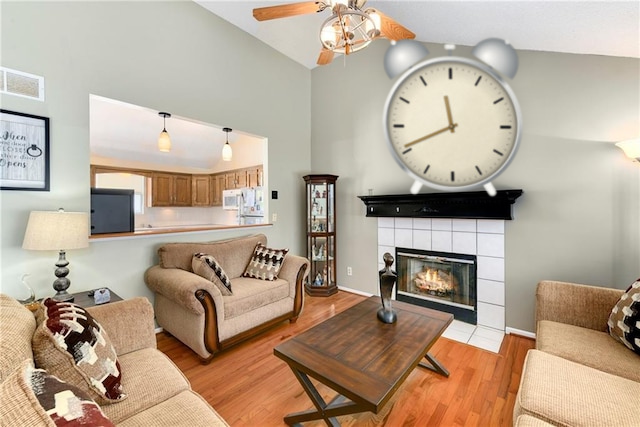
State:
11,41
